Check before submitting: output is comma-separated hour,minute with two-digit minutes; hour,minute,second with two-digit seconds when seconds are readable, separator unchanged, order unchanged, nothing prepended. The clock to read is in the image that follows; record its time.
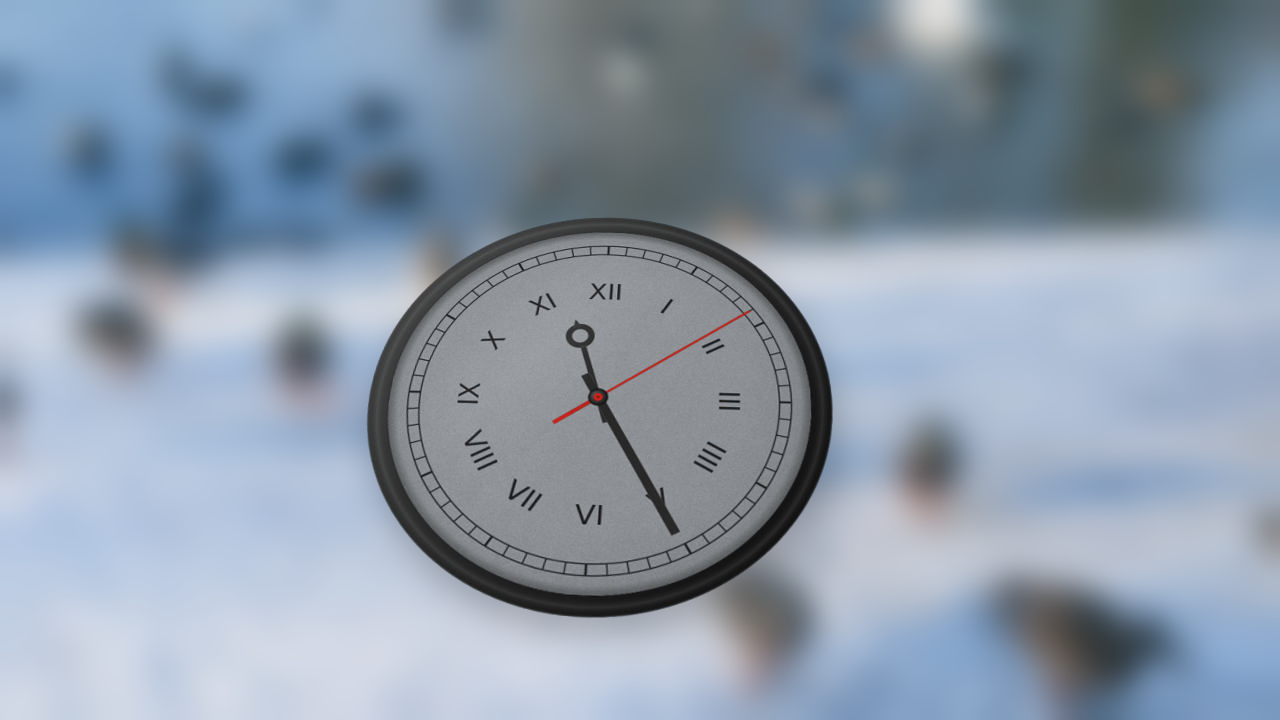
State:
11,25,09
